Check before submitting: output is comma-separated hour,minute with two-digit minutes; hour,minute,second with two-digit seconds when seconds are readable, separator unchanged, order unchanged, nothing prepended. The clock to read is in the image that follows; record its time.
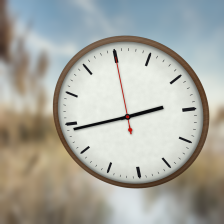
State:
2,44,00
